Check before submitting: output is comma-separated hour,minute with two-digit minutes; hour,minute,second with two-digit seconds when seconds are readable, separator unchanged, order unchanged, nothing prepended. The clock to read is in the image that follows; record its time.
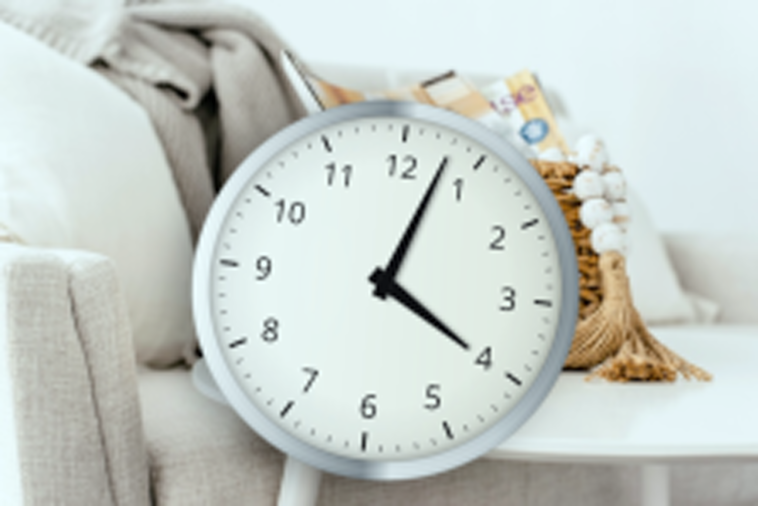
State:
4,03
